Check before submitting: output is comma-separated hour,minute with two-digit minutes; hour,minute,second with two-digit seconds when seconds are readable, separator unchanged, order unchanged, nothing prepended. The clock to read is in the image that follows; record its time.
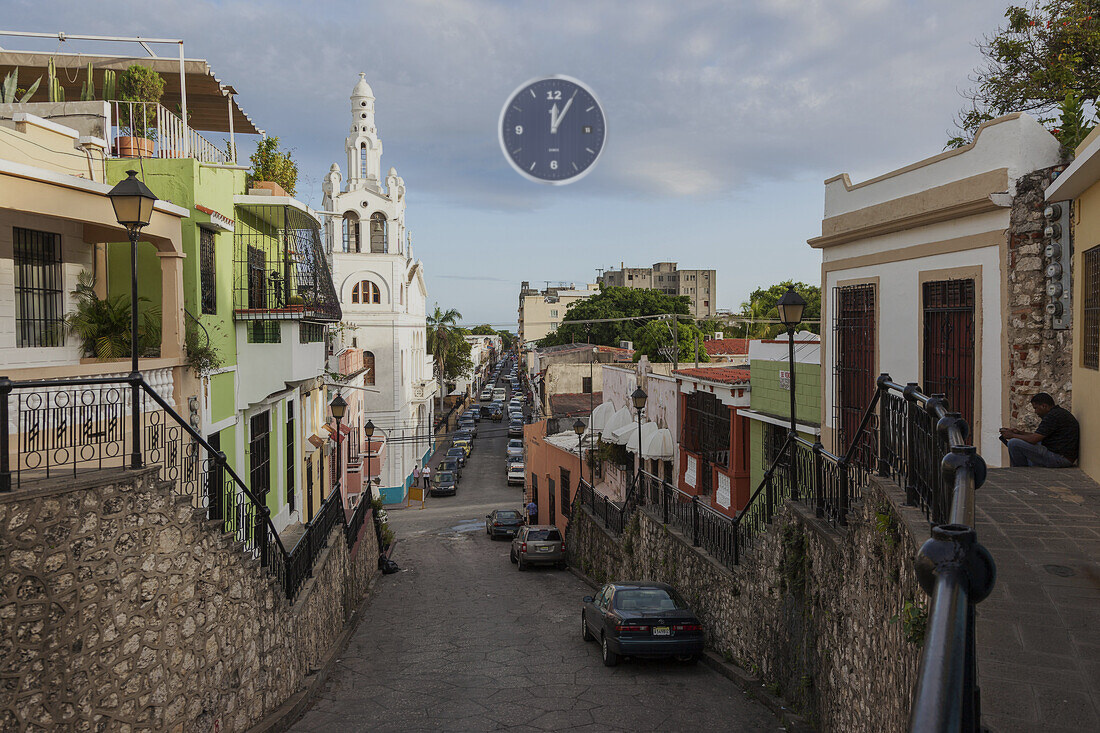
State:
12,05
